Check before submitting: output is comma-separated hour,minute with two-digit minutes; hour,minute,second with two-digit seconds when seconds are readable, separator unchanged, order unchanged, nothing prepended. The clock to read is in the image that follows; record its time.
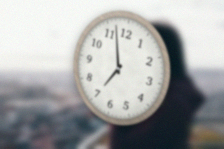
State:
6,57
